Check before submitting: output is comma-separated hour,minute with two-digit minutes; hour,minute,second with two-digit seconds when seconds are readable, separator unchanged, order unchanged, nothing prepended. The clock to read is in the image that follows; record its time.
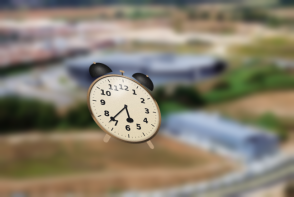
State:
5,37
